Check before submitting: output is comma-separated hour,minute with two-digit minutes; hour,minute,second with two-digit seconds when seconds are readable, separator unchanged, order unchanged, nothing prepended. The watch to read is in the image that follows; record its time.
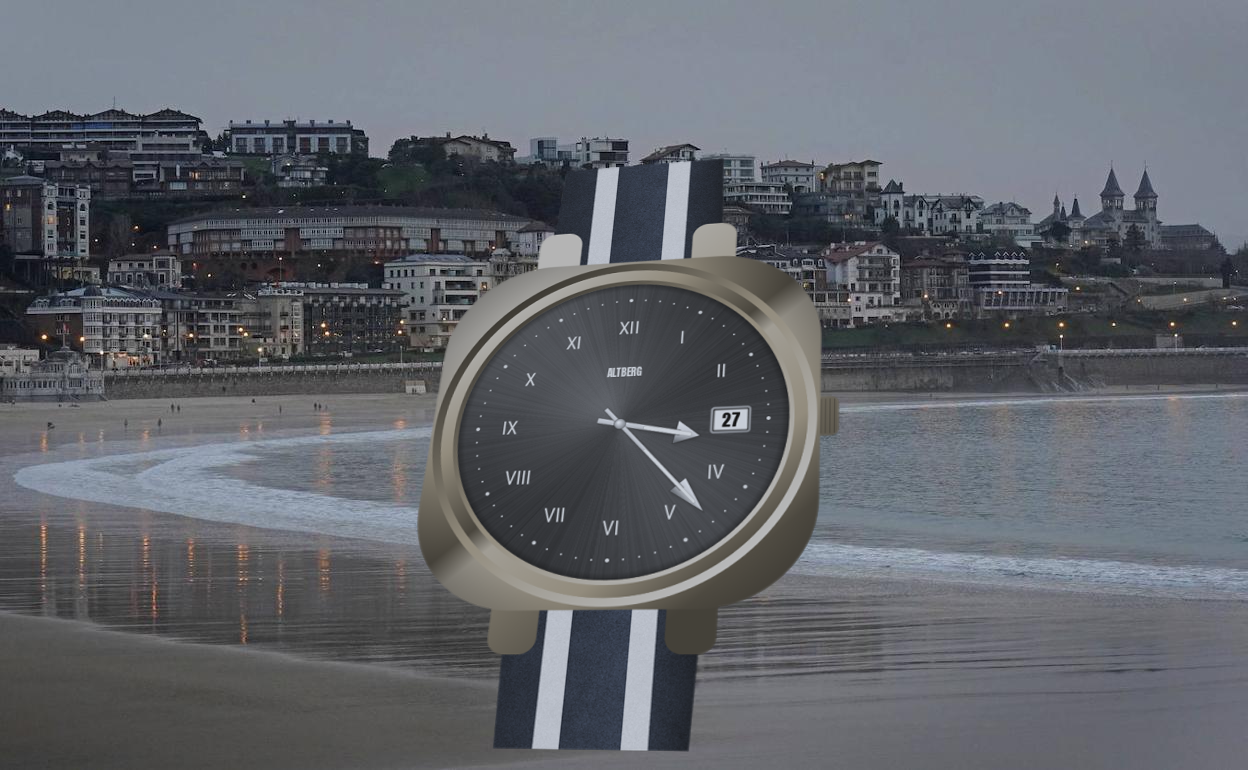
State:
3,23
